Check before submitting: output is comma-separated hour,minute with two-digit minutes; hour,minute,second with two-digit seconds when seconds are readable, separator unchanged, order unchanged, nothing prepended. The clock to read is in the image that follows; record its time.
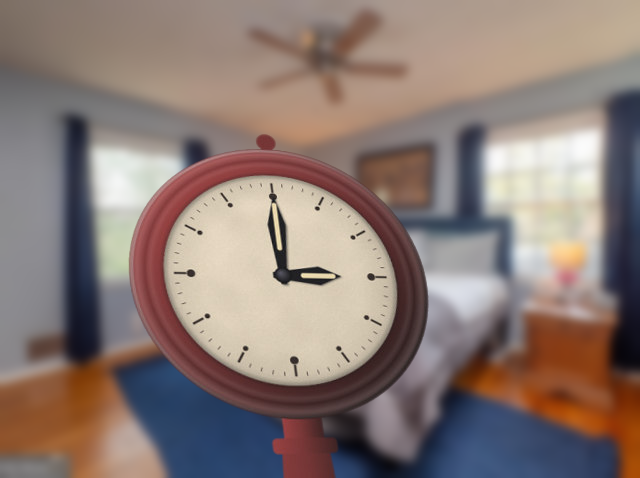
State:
3,00
